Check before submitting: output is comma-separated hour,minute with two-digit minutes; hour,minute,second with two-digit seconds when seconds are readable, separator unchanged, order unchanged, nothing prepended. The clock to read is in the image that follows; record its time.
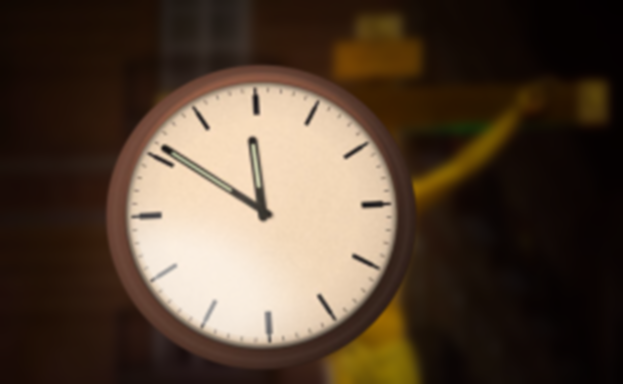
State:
11,51
